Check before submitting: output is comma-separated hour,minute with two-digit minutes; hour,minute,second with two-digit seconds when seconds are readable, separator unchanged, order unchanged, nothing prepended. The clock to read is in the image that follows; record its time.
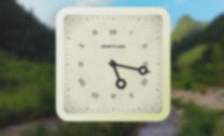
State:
5,17
